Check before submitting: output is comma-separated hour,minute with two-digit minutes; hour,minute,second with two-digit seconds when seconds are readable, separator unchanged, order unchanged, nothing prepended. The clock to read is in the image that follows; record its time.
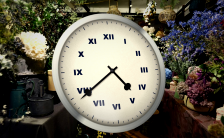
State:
4,39
